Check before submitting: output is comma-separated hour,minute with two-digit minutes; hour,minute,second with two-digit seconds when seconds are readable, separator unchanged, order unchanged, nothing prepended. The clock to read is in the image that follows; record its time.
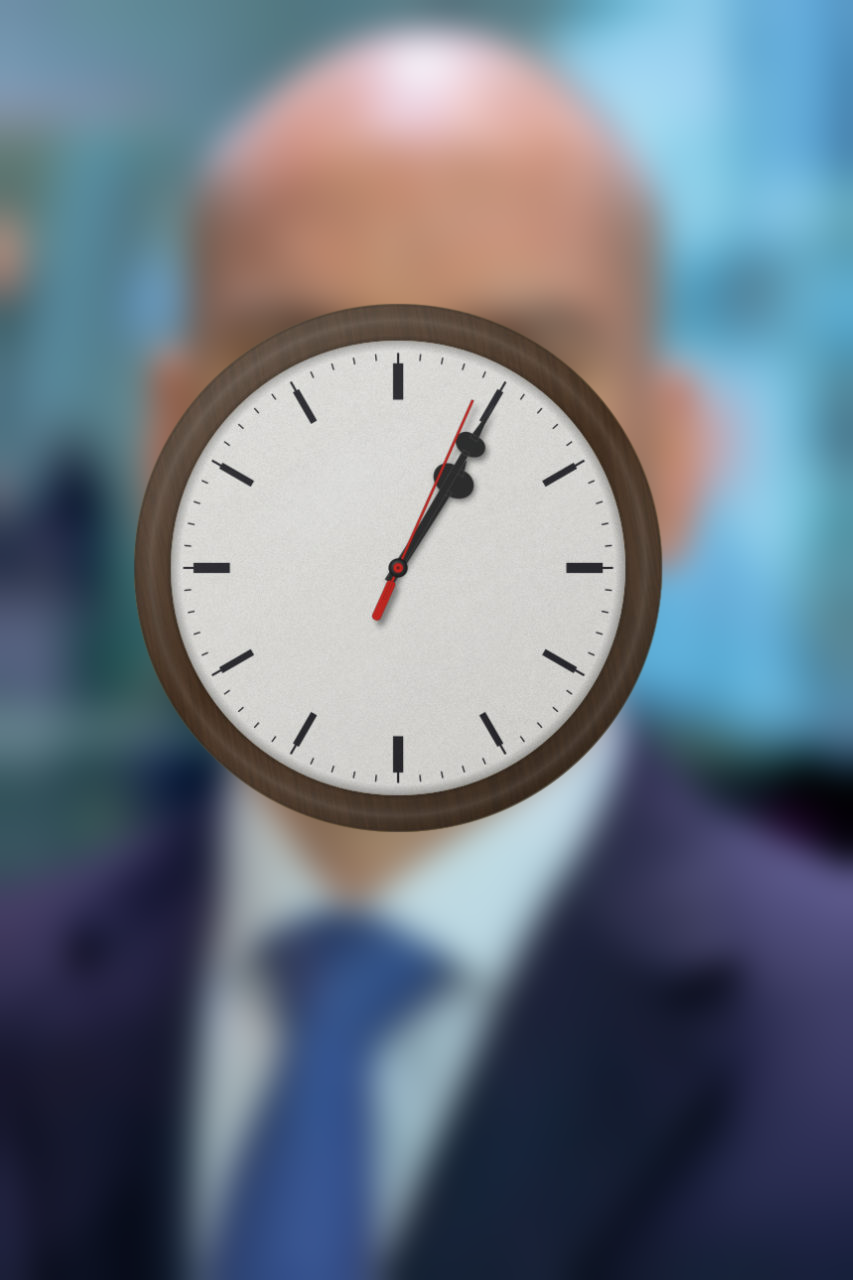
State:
1,05,04
